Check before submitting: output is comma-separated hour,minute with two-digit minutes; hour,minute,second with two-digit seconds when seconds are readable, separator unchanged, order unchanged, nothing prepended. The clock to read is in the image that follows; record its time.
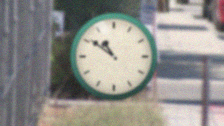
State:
10,51
